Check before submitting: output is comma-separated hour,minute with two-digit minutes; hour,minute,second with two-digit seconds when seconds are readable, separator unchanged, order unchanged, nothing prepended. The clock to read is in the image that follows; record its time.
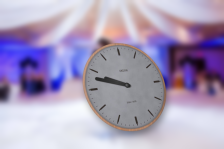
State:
9,48
